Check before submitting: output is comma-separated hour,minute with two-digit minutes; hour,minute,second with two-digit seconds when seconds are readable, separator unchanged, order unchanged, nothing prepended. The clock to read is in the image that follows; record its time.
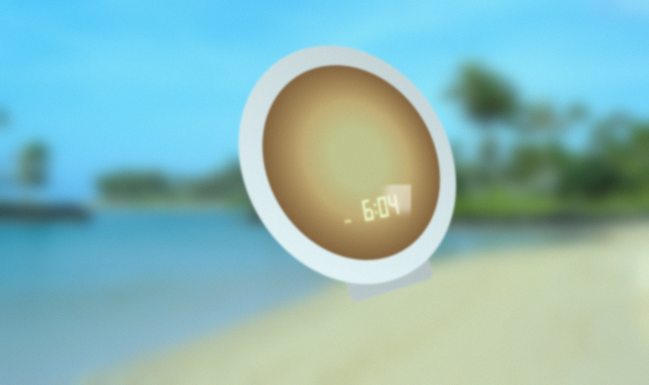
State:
6,04
